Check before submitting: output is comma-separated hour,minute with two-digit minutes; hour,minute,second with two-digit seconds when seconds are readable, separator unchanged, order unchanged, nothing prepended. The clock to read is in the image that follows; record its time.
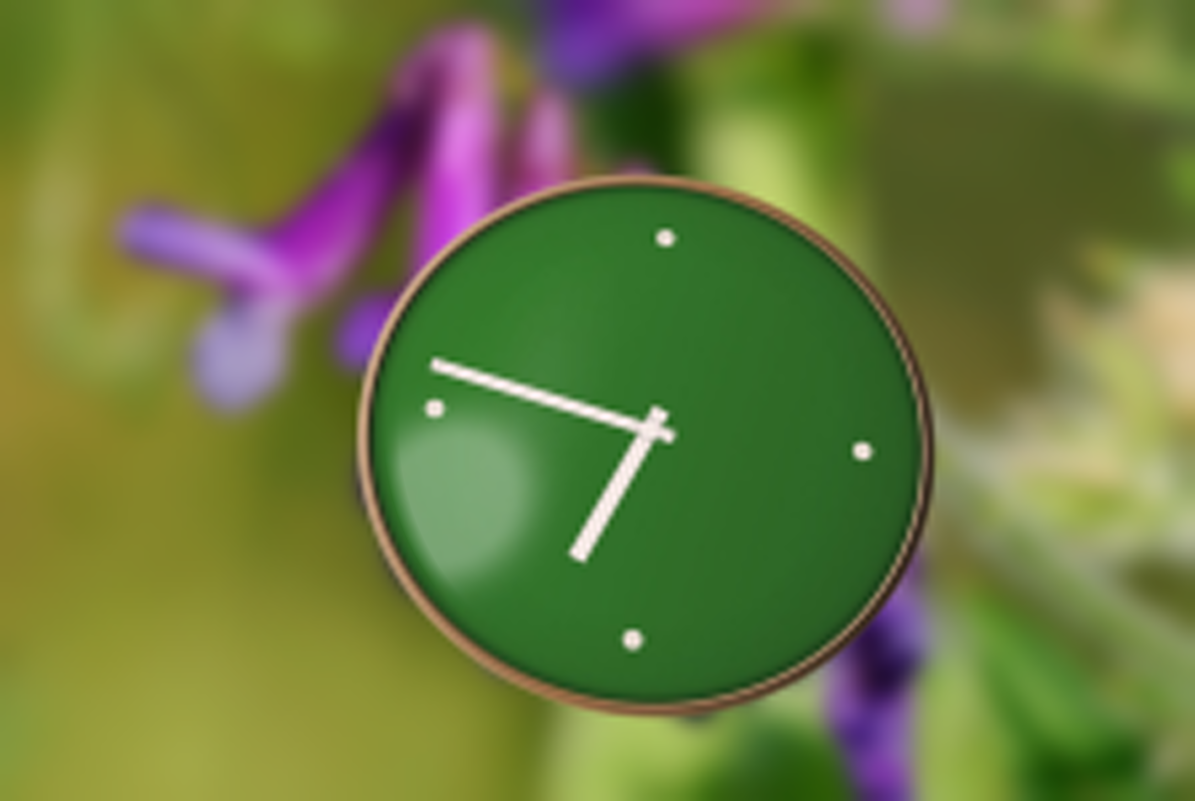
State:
6,47
